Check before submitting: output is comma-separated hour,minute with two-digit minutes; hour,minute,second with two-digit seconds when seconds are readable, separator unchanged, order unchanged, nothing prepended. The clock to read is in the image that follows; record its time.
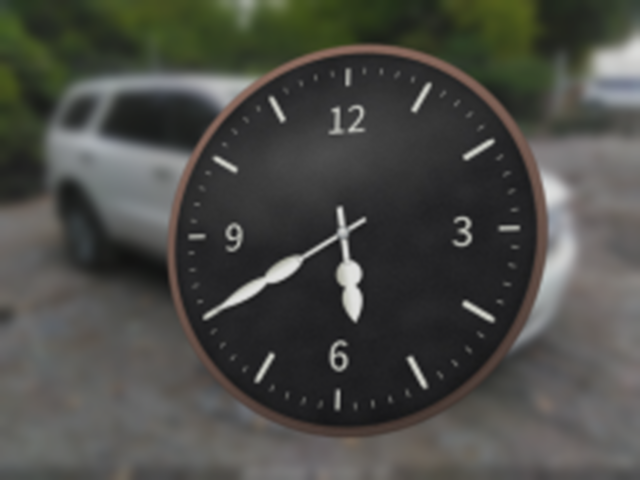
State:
5,40
